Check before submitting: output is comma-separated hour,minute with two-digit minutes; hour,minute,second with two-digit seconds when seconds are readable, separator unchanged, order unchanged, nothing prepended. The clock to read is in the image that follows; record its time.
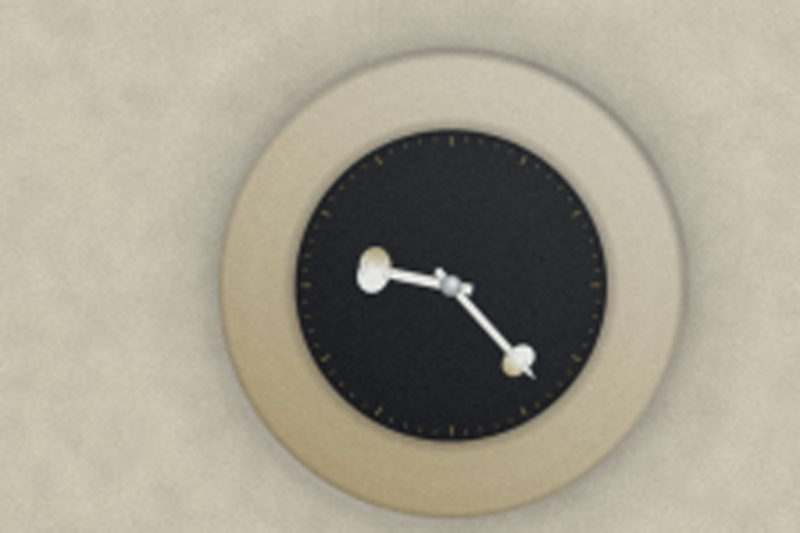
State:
9,23
